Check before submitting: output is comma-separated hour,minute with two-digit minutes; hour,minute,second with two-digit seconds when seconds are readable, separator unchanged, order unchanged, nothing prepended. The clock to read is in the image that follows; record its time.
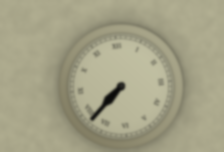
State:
7,38
